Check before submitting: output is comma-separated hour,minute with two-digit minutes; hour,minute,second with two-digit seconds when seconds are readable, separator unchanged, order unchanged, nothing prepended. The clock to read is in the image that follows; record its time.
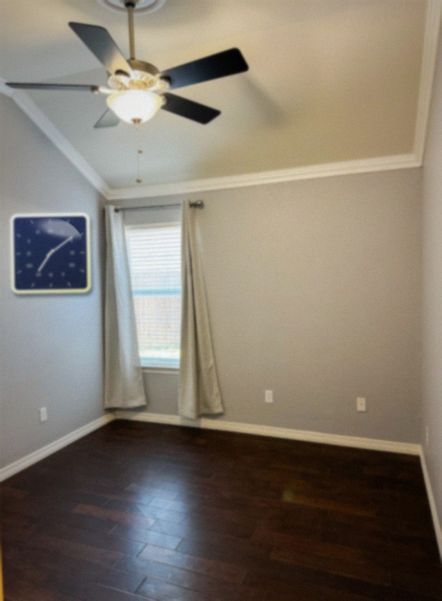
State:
7,09
